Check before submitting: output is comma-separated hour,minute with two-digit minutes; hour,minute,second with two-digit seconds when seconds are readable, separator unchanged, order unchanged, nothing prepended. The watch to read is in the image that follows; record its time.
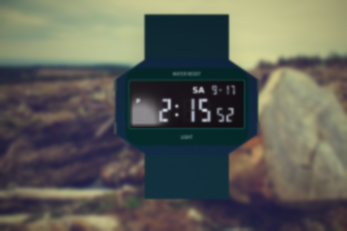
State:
2,15,52
